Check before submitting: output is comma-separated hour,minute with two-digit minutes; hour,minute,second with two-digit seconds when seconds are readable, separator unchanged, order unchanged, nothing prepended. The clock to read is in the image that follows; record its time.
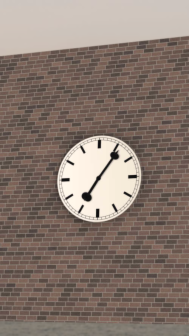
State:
7,06
